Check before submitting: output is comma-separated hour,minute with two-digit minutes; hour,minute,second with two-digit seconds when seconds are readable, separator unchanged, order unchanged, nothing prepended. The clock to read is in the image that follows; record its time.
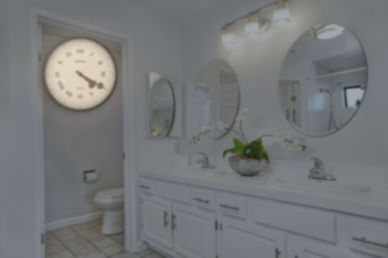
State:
4,20
